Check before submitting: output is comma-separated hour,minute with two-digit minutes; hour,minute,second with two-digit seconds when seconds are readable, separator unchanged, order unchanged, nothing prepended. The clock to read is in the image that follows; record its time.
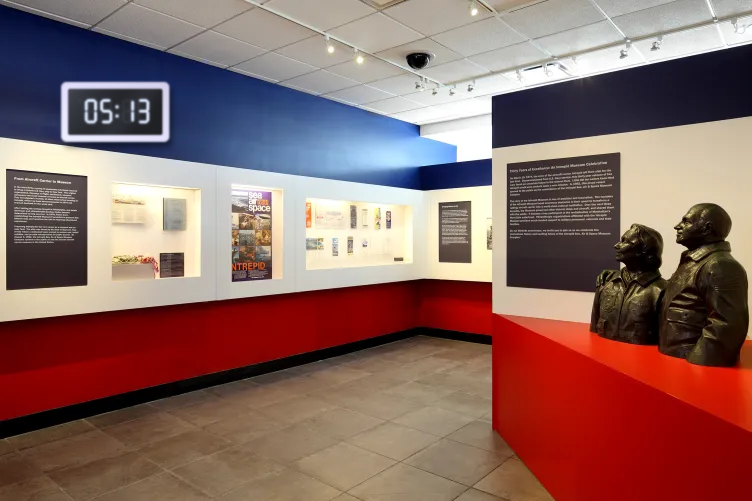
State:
5,13
